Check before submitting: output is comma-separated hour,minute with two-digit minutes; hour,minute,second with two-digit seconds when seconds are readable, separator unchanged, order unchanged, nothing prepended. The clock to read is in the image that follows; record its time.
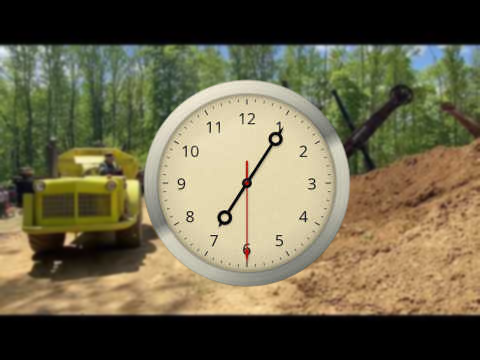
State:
7,05,30
